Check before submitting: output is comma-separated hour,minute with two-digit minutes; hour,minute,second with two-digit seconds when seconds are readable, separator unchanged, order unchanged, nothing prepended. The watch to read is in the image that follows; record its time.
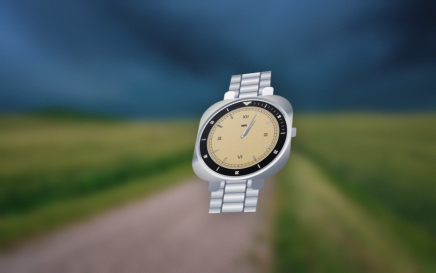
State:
1,04
